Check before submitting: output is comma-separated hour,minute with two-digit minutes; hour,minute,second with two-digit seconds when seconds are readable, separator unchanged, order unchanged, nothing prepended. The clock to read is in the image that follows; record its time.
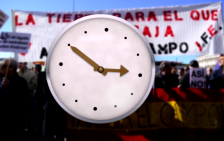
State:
2,50
